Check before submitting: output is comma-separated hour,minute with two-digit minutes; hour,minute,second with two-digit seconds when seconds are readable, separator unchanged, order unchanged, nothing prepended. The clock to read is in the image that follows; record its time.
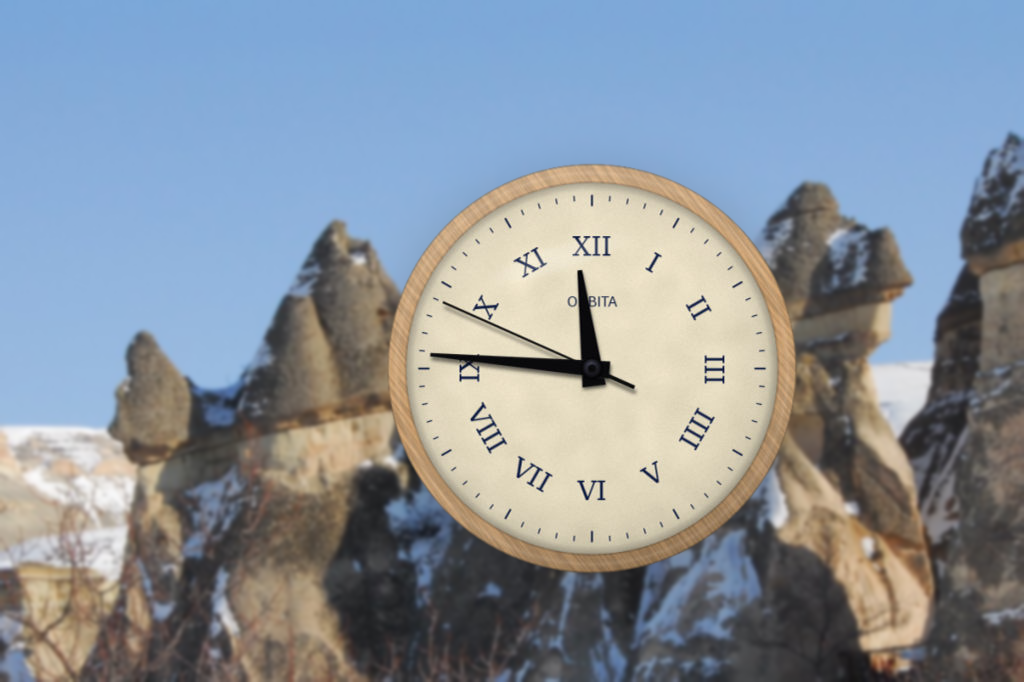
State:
11,45,49
